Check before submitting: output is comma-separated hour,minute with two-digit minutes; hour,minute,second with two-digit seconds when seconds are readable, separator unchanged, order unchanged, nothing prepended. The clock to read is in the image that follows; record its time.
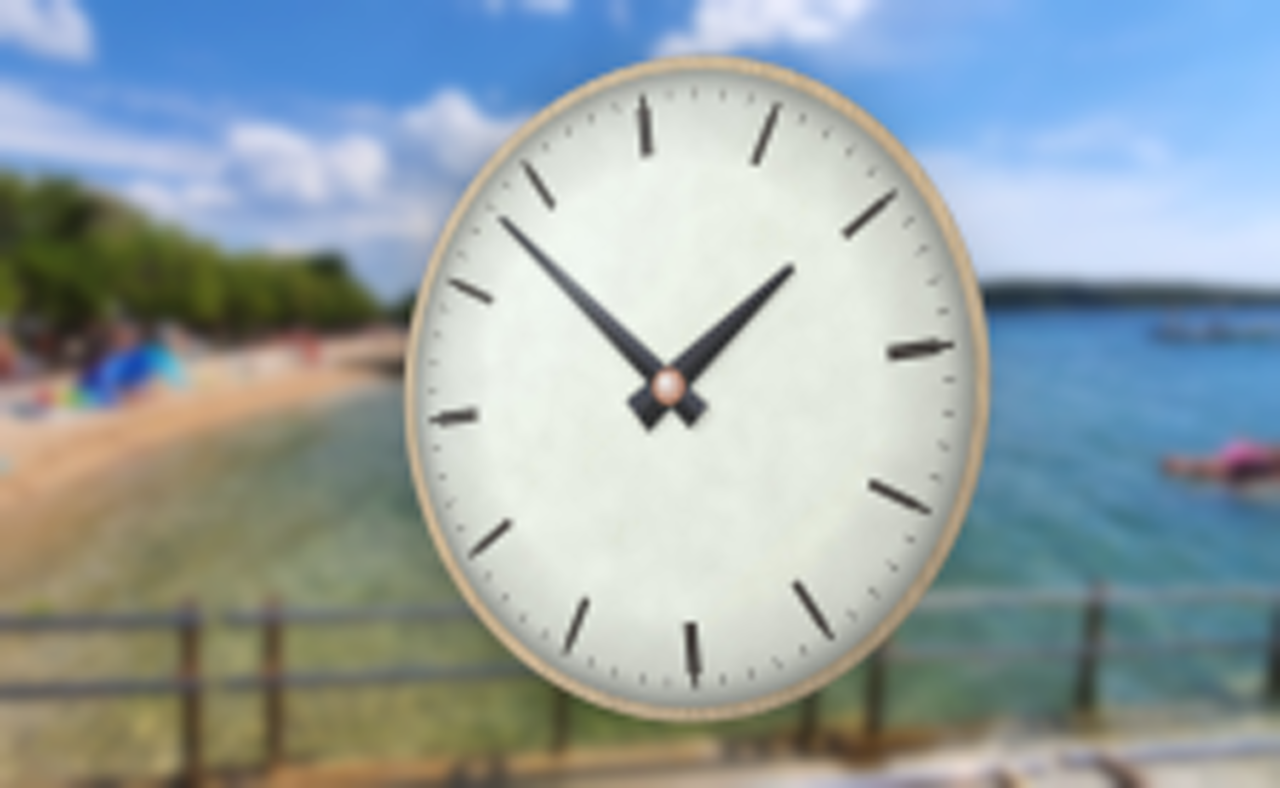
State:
1,53
